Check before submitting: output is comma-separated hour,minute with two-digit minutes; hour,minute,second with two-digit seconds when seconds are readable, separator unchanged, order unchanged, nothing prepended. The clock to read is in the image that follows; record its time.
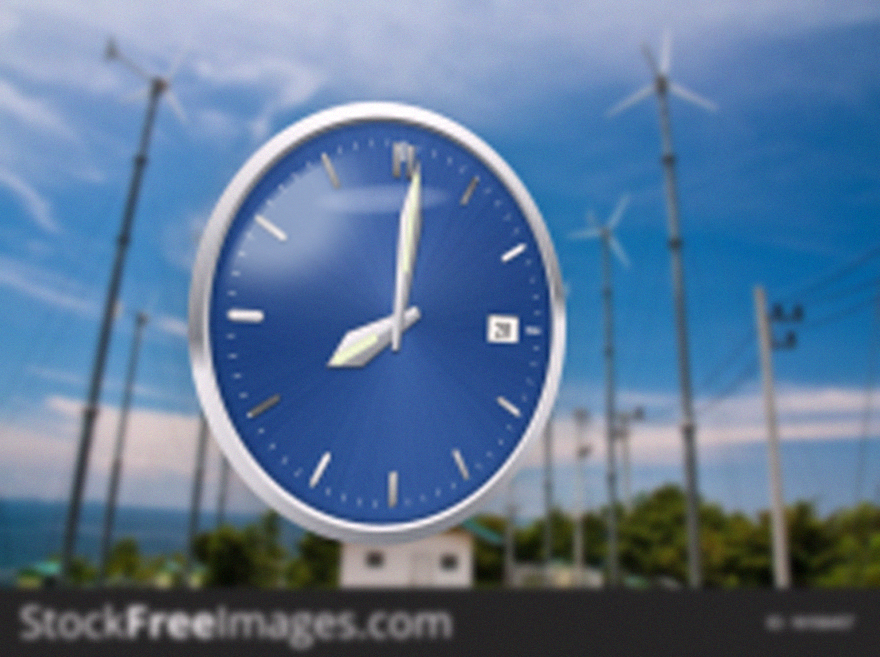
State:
8,01
